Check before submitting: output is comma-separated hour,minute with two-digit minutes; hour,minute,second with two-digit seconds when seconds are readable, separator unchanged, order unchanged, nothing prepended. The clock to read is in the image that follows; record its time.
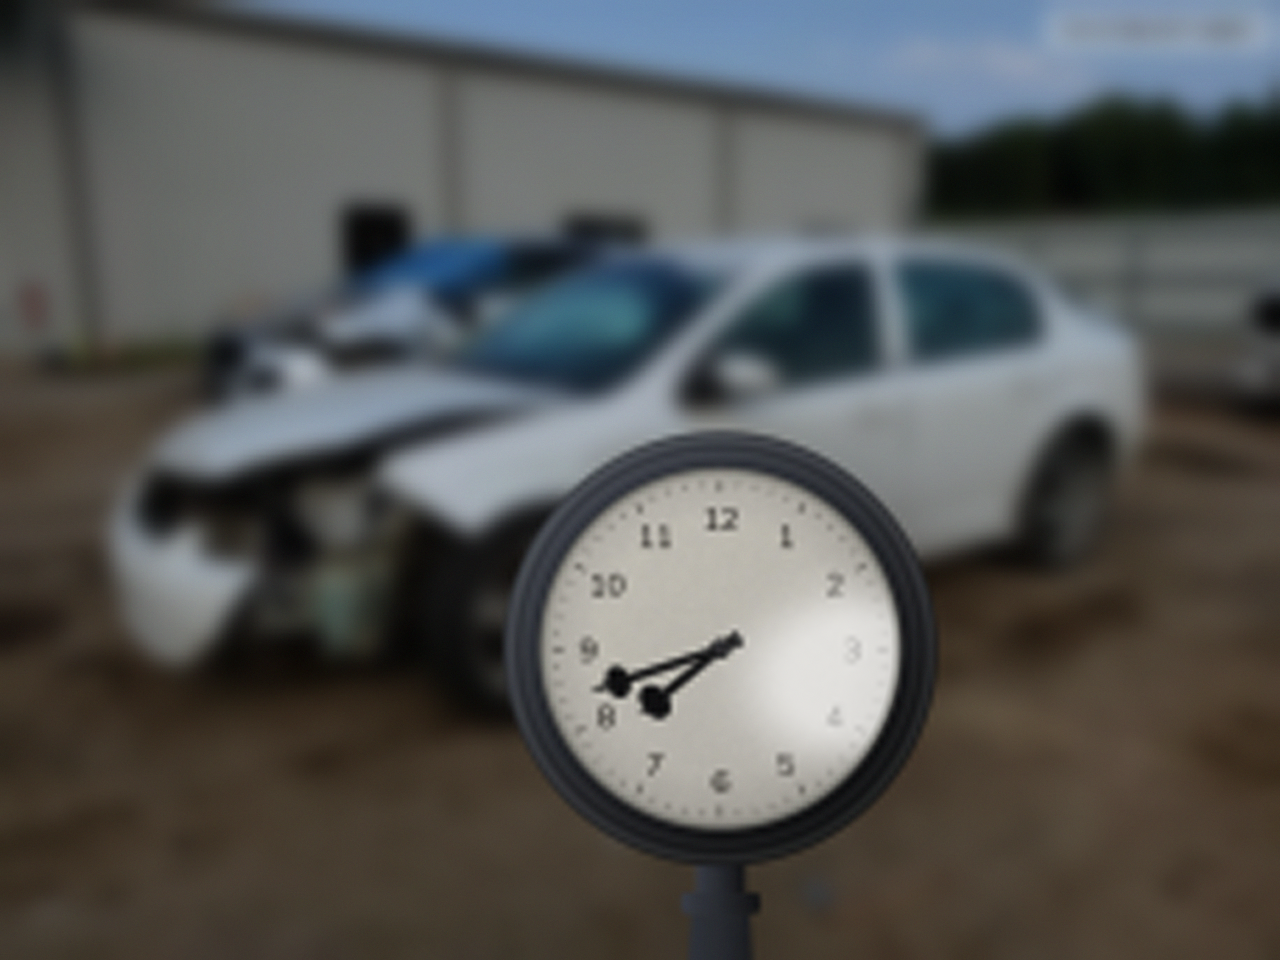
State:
7,42
